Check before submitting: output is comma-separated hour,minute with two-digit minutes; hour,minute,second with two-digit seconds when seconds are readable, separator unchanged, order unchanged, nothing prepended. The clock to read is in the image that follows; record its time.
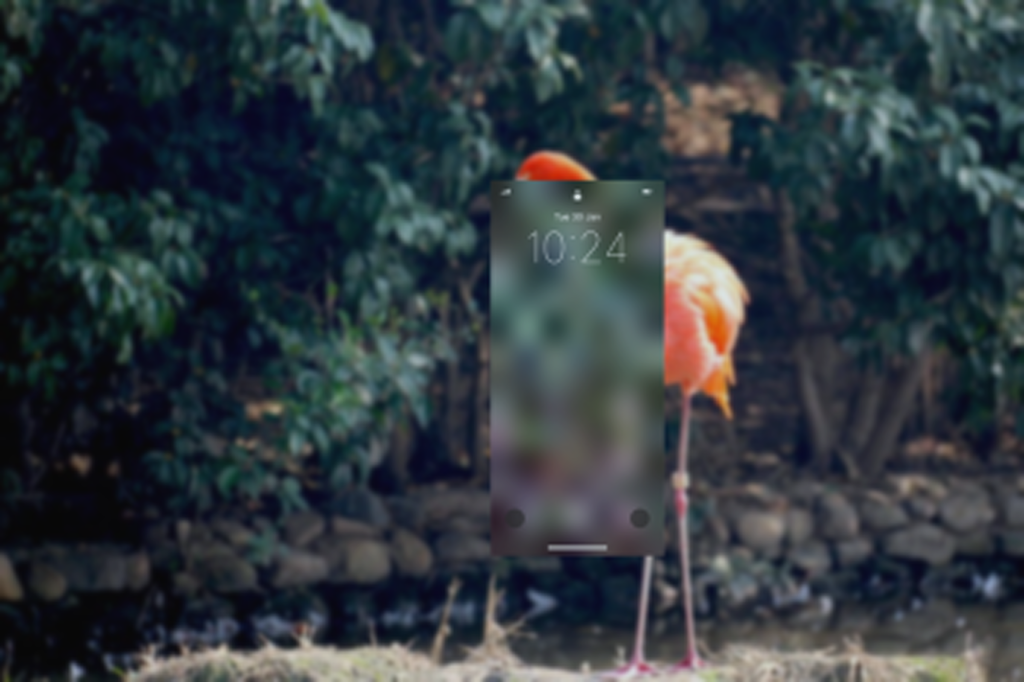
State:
10,24
